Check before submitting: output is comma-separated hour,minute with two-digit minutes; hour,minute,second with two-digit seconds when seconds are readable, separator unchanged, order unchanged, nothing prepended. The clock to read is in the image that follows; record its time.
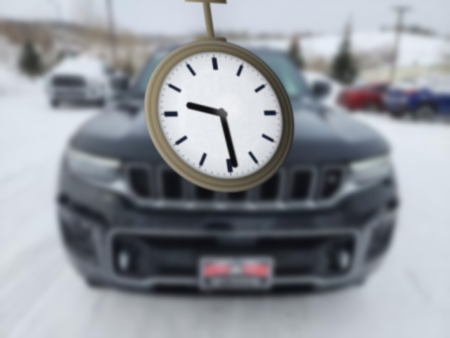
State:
9,29
